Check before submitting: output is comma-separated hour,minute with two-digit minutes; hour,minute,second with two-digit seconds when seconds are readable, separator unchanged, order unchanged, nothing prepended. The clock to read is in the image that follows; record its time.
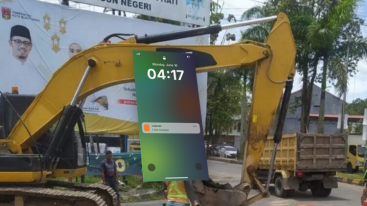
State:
4,17
